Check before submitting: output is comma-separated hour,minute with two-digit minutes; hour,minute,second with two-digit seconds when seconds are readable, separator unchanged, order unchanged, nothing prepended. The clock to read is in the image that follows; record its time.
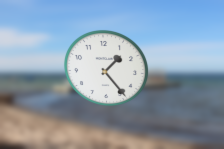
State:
1,24
